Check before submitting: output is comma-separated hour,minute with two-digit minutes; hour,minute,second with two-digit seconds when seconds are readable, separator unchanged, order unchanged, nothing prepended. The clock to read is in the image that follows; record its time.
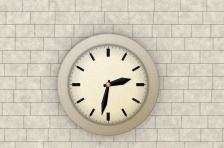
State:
2,32
